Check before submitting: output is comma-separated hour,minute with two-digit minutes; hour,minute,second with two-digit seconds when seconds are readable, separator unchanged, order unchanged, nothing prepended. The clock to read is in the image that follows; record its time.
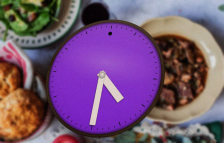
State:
4,30
